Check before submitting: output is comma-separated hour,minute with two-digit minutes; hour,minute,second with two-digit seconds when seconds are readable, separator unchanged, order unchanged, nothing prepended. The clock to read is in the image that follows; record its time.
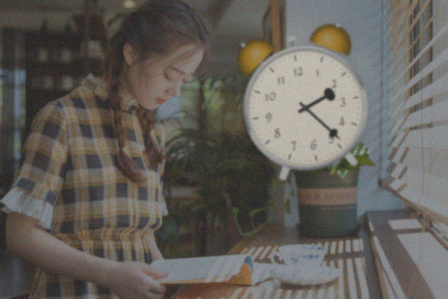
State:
2,24
